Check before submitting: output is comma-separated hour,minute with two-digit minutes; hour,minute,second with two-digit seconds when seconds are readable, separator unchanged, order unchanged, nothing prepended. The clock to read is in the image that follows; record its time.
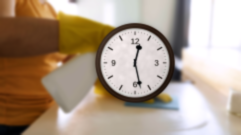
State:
12,28
